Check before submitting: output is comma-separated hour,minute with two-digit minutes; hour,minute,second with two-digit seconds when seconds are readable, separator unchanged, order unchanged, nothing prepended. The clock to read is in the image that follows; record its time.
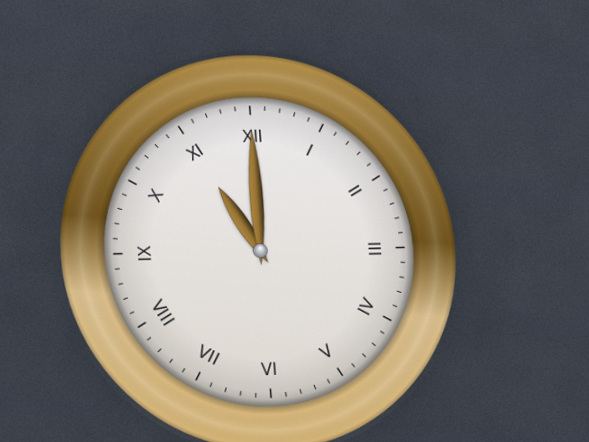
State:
11,00
